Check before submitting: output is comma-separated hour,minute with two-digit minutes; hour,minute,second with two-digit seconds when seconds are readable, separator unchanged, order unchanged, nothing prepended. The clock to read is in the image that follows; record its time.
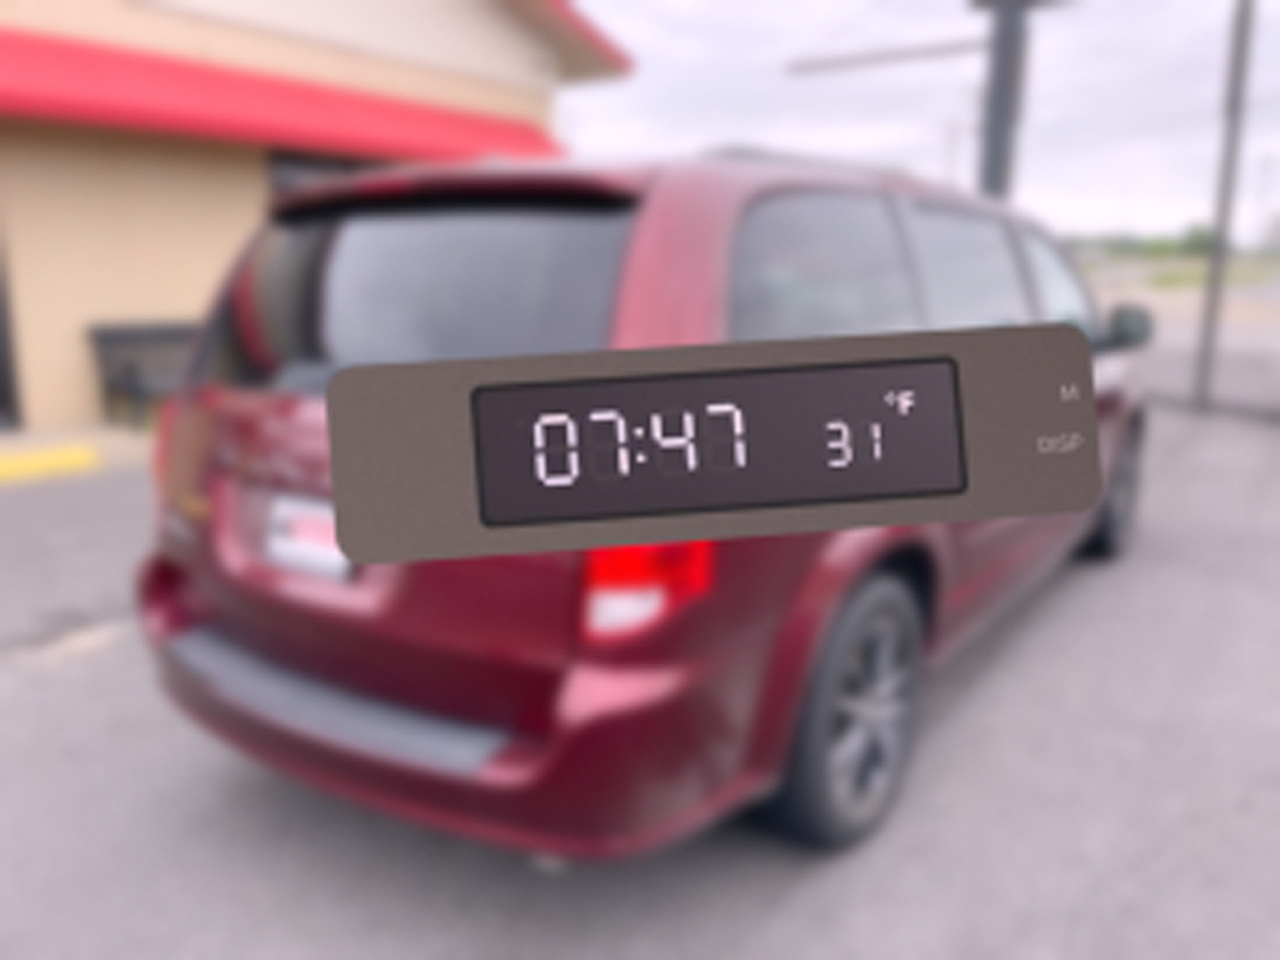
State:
7,47
